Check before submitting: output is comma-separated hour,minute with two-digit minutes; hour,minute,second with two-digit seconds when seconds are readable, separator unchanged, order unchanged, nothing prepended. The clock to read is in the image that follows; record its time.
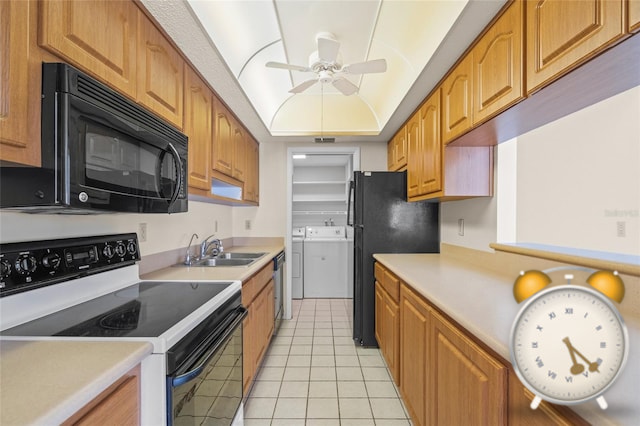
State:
5,22
